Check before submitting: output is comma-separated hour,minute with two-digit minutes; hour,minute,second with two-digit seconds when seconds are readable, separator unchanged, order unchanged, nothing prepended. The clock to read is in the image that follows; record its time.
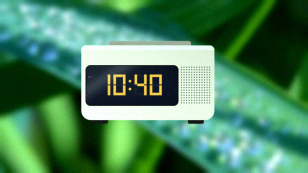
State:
10,40
